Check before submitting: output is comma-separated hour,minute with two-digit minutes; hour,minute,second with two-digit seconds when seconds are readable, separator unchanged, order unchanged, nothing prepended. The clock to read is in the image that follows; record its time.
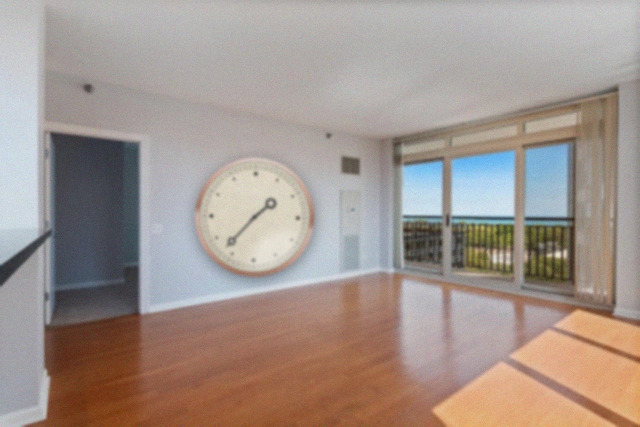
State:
1,37
